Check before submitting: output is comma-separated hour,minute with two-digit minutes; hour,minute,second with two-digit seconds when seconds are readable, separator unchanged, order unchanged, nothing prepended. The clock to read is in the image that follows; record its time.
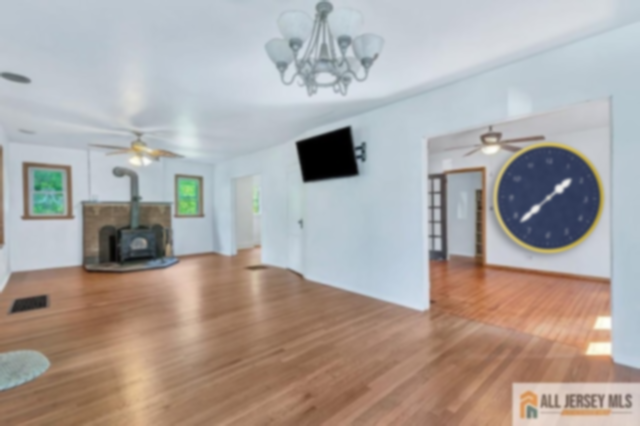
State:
1,38
